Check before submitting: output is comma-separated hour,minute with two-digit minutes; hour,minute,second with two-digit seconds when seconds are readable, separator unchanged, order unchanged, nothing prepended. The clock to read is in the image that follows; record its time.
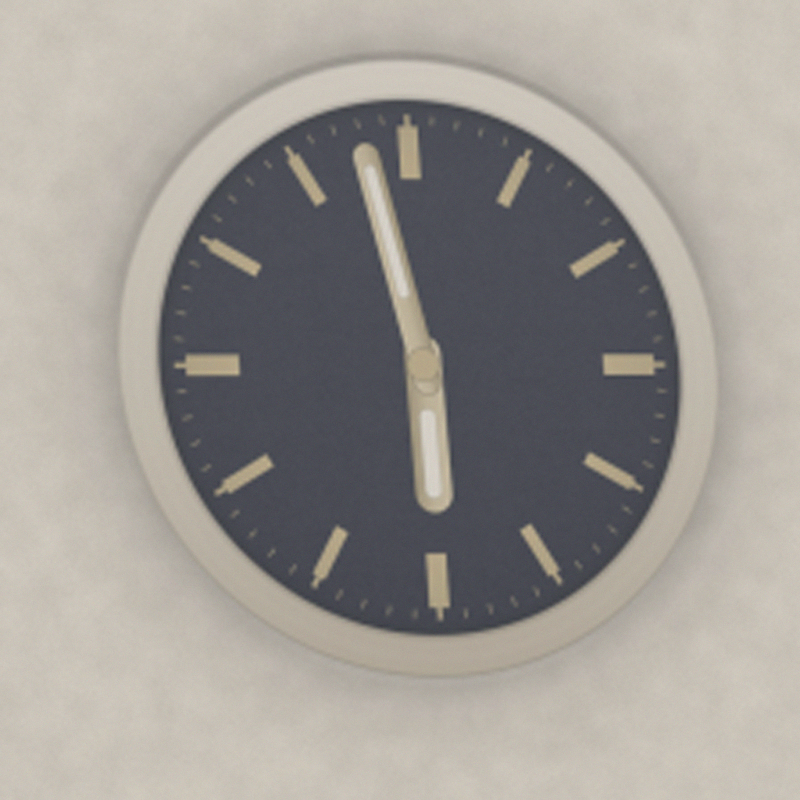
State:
5,58
